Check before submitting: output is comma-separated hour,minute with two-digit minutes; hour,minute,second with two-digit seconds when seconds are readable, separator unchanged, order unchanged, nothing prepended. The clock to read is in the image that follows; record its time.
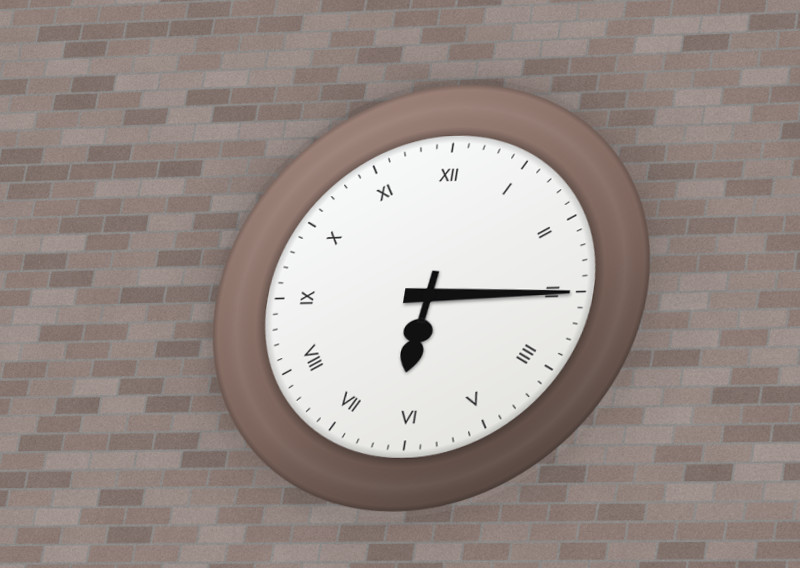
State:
6,15
